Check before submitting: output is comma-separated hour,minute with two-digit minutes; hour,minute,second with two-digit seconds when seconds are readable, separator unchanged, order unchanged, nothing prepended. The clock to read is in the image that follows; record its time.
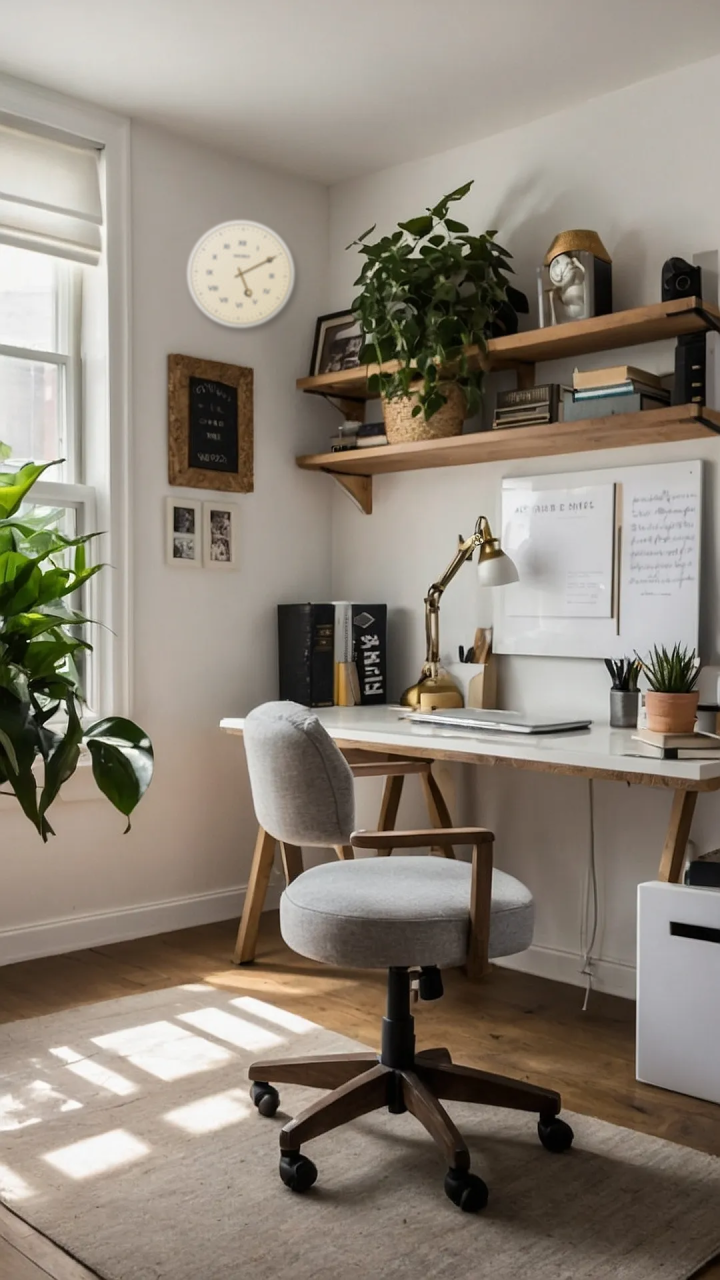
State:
5,10
